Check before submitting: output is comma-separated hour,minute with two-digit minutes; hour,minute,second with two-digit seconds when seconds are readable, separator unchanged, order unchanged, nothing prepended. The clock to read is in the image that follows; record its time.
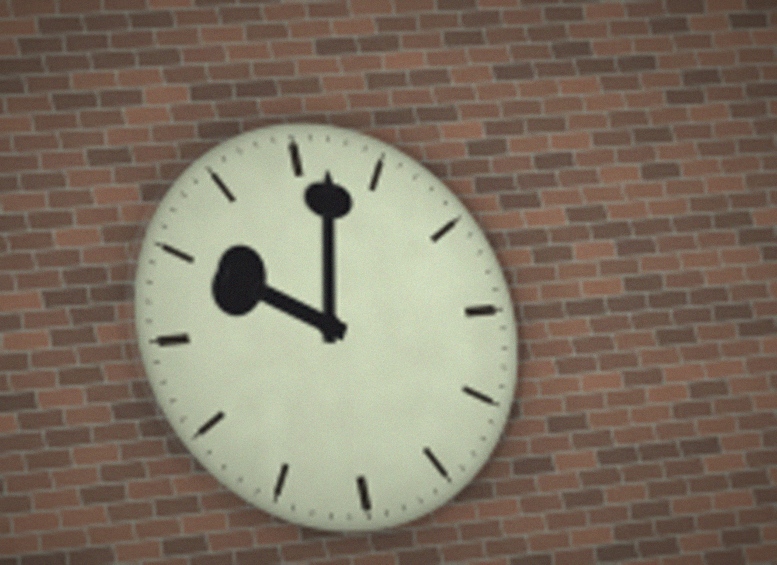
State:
10,02
